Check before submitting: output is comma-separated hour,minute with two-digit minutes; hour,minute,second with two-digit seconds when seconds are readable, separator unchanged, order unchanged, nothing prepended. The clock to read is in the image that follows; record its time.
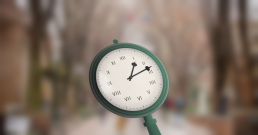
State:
1,13
